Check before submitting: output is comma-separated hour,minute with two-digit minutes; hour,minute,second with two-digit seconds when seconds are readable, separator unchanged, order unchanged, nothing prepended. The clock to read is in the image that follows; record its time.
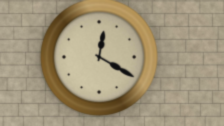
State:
12,20
